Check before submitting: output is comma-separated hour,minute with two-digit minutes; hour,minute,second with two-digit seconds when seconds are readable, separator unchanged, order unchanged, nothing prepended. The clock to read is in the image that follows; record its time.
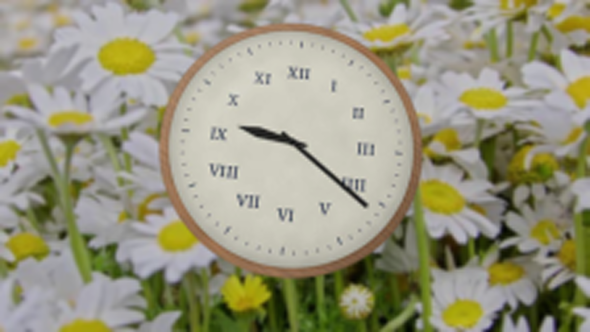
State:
9,21
